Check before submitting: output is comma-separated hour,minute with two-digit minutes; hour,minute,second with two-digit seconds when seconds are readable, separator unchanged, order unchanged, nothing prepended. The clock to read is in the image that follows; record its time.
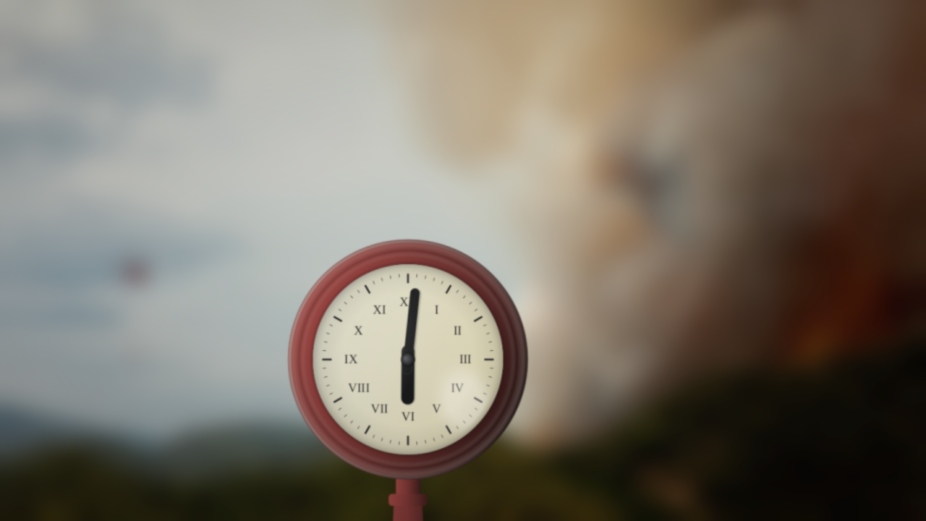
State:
6,01
